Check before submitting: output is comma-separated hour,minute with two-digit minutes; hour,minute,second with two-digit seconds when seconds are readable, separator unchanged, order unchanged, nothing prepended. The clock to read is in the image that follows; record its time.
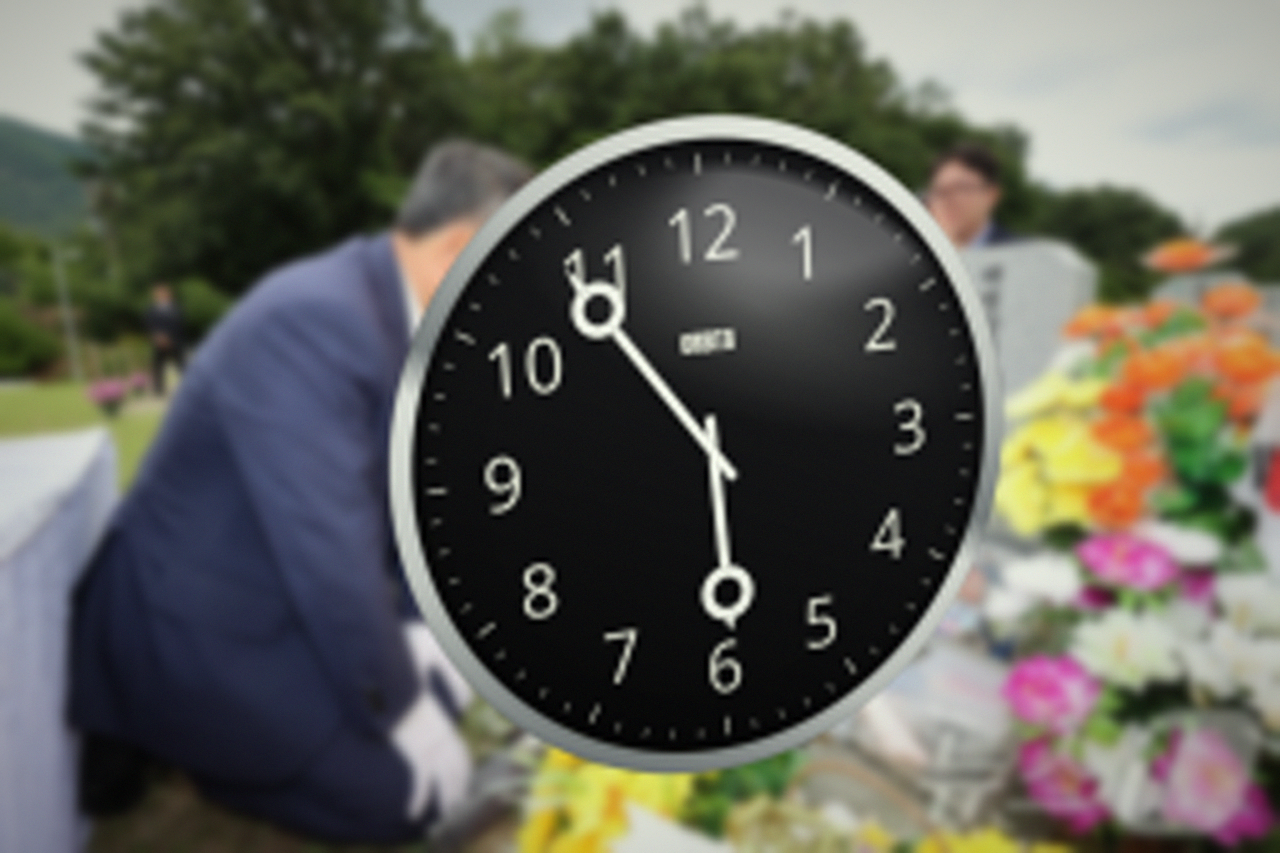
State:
5,54
